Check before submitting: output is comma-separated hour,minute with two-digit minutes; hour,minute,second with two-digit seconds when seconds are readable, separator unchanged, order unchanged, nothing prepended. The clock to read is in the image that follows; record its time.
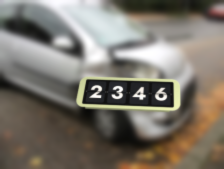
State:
23,46
